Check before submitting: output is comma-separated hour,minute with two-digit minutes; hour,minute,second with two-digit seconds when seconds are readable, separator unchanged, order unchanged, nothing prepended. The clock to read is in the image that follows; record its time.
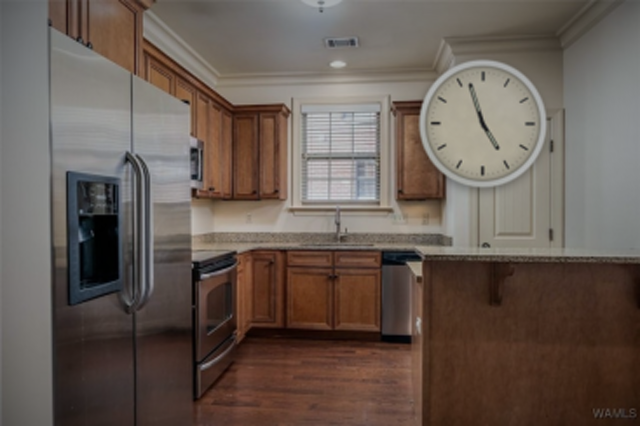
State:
4,57
